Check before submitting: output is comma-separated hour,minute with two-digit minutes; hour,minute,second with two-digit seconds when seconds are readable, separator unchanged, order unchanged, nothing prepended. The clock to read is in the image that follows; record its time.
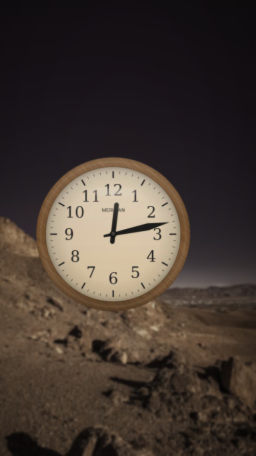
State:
12,13
